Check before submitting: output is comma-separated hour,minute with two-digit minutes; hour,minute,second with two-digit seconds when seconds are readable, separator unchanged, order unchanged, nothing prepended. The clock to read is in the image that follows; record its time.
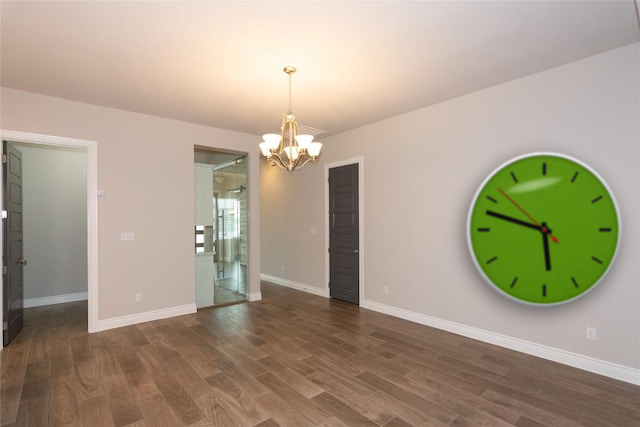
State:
5,47,52
